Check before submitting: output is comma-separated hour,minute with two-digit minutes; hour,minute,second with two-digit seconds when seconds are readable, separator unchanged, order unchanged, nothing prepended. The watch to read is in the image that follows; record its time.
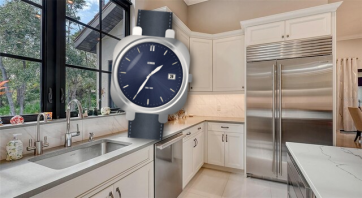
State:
1,35
